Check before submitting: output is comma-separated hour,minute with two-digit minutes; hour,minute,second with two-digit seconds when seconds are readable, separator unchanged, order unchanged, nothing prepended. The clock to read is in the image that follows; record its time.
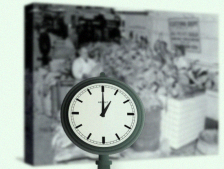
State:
1,00
